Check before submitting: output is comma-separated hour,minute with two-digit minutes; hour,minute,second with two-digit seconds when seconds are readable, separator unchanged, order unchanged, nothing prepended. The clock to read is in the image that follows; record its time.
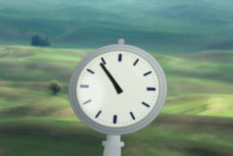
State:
10,54
